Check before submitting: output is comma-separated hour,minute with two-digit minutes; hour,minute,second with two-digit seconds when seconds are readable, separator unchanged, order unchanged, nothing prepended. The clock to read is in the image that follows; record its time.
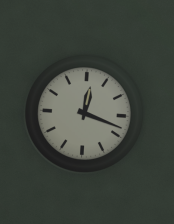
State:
12,18
